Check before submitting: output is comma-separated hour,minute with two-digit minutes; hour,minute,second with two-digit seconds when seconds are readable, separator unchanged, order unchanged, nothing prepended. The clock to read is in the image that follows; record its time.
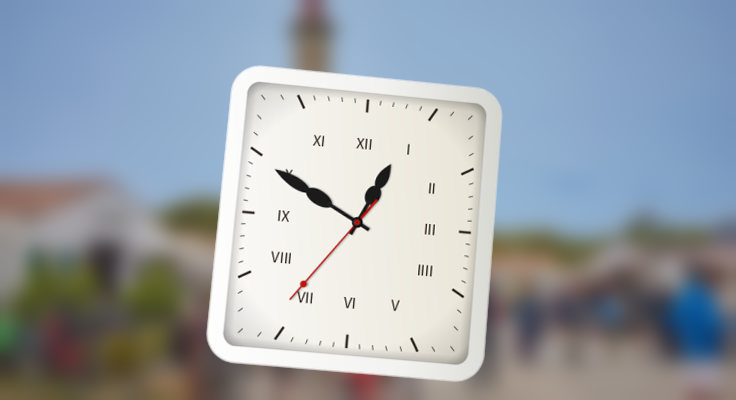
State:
12,49,36
